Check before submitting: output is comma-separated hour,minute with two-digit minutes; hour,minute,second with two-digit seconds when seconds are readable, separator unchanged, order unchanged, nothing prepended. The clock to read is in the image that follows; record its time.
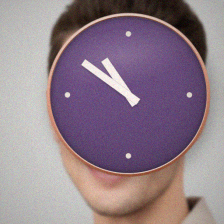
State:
10,51
